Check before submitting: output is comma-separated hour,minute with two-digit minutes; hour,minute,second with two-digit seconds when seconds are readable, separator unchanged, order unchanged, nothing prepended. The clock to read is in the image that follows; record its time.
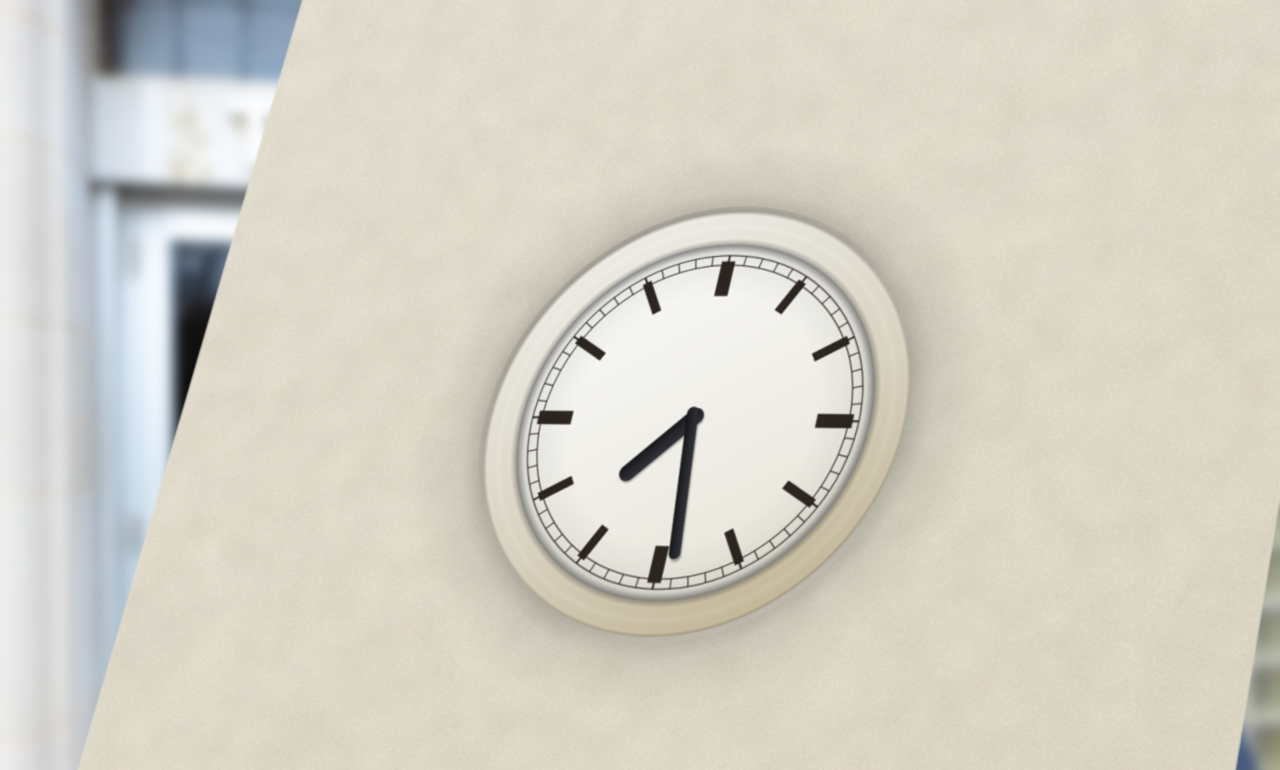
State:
7,29
